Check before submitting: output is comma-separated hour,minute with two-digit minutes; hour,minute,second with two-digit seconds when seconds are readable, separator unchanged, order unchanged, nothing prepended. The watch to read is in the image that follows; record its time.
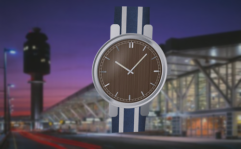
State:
10,07
